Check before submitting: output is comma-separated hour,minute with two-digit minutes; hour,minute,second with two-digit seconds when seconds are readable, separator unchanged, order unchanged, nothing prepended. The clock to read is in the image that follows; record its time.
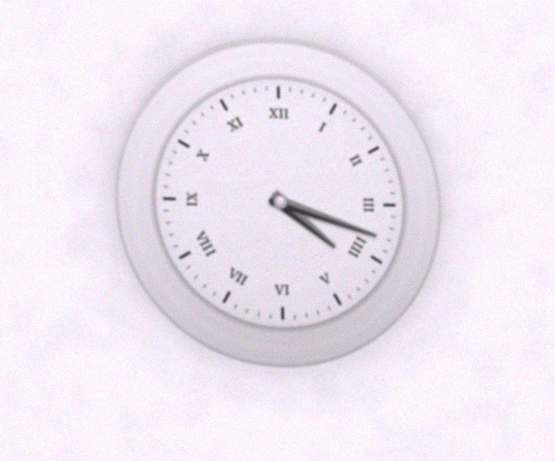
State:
4,18
